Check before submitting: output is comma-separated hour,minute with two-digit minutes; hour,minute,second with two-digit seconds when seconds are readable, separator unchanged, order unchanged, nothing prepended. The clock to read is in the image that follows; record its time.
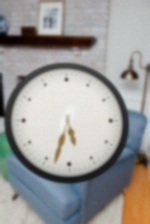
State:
5,33
